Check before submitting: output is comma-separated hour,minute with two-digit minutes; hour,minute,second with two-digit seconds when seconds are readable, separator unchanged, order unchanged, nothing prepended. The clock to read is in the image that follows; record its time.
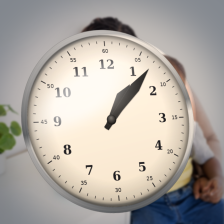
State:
1,07
